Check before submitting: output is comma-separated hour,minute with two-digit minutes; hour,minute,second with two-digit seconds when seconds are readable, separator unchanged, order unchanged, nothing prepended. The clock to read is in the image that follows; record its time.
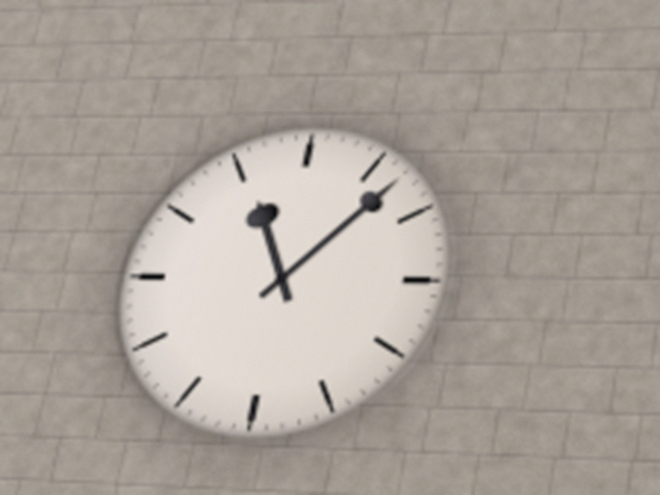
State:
11,07
